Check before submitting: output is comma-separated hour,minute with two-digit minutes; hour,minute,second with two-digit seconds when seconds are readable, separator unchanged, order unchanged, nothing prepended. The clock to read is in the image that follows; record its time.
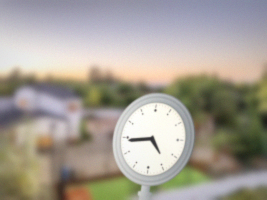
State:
4,44
